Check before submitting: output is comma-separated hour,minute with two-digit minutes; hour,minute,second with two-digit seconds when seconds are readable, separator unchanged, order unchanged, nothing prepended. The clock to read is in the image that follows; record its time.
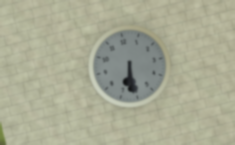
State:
6,31
